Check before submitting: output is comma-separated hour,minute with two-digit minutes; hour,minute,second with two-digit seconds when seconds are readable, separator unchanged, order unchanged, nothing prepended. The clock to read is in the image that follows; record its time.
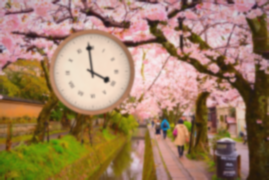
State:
3,59
